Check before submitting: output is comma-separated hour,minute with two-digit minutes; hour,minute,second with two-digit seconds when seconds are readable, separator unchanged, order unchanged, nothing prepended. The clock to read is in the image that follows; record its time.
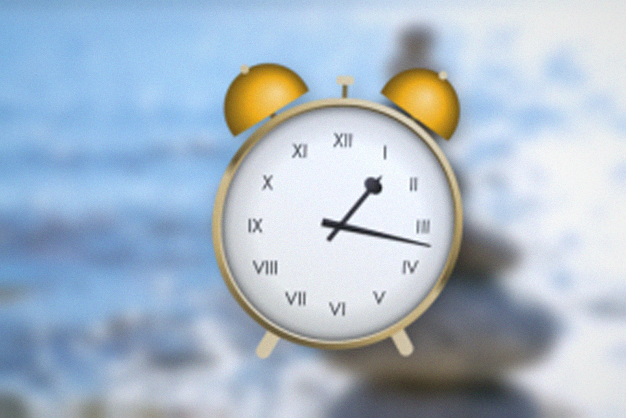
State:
1,17
